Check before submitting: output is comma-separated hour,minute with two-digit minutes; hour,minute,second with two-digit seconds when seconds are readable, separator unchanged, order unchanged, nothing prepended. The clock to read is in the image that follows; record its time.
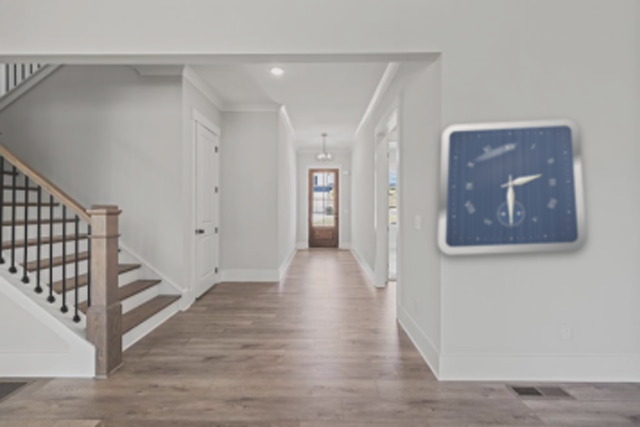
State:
2,30
